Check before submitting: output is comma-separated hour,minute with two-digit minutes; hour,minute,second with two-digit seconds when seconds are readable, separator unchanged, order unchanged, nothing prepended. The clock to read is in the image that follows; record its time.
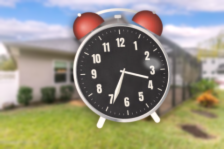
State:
3,34
